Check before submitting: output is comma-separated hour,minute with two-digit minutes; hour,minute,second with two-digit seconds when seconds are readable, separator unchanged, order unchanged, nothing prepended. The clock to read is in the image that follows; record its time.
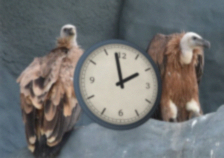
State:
1,58
